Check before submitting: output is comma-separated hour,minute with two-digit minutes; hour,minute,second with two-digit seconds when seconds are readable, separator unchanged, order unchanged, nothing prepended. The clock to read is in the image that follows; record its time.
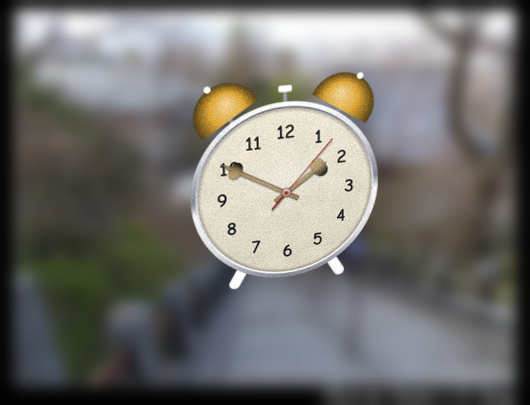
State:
1,50,07
